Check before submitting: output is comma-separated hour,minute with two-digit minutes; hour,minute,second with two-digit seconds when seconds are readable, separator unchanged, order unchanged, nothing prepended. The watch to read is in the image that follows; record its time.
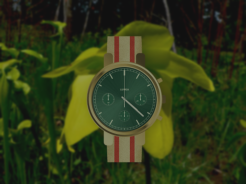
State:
4,22
